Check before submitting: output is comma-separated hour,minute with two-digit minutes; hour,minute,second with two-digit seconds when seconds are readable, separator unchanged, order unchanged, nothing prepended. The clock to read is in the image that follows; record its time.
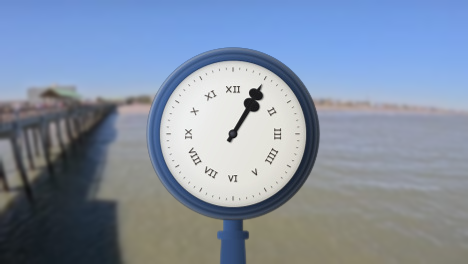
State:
1,05
